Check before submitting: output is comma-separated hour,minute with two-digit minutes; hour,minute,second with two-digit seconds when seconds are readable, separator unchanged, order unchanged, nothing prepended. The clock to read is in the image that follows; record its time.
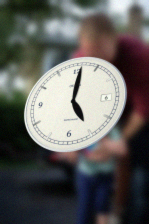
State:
5,01
